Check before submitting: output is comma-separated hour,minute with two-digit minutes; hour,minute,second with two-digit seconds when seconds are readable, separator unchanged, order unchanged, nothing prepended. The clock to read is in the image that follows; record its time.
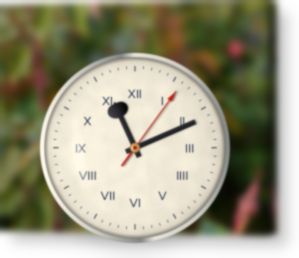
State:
11,11,06
